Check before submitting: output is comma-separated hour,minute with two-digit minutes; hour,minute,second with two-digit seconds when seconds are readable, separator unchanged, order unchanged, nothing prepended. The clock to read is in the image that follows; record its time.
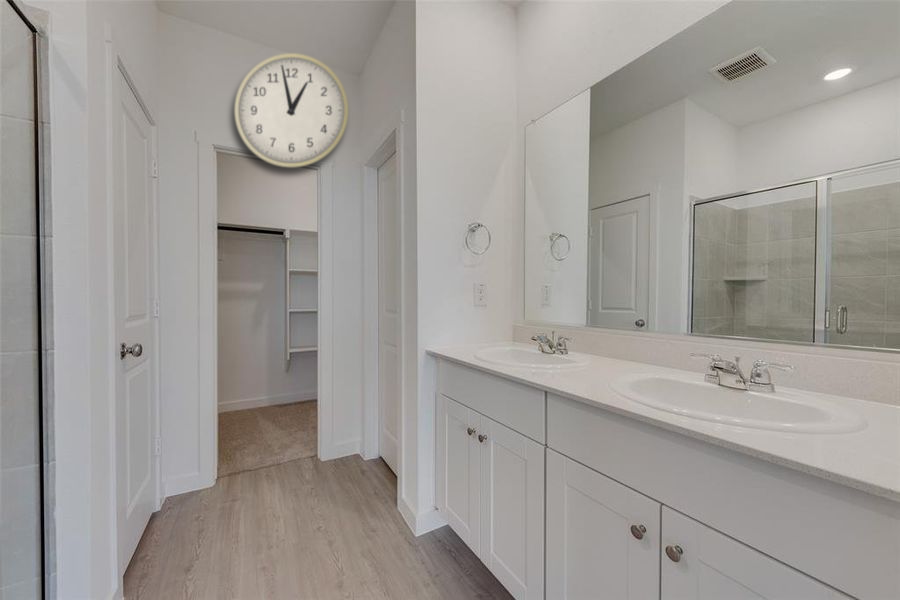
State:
12,58
